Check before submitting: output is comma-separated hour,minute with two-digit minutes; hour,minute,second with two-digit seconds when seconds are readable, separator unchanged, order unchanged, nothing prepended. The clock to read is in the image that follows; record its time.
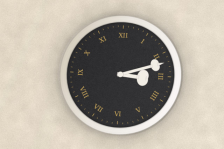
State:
3,12
